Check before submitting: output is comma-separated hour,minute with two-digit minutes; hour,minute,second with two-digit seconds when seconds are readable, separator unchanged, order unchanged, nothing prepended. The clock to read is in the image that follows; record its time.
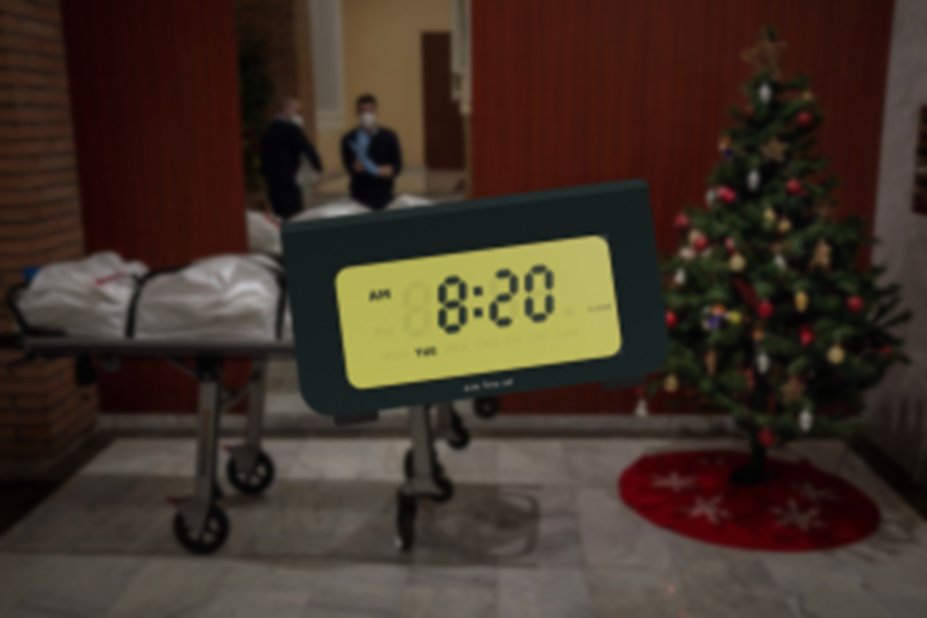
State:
8,20
